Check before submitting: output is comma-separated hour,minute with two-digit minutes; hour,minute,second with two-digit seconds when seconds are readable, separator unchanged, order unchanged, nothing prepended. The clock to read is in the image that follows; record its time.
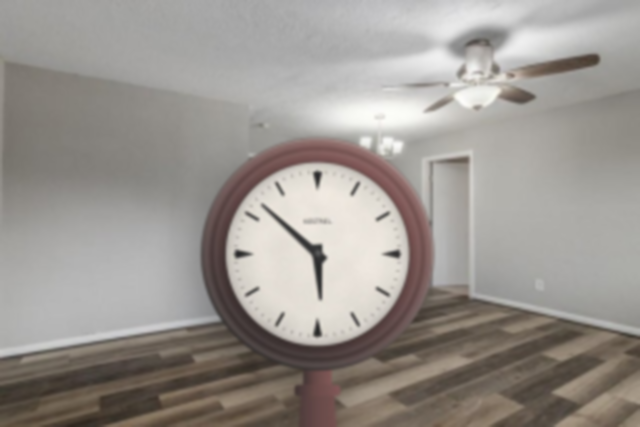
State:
5,52
